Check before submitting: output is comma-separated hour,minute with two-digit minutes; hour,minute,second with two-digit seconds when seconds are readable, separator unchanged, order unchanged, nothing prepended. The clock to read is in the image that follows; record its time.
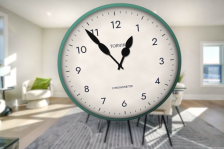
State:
12,54
